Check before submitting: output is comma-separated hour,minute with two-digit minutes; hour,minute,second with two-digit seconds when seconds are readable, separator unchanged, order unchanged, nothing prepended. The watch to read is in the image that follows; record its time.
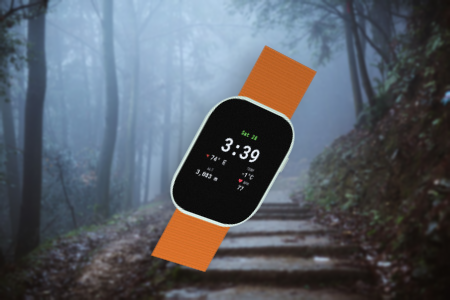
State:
3,39
